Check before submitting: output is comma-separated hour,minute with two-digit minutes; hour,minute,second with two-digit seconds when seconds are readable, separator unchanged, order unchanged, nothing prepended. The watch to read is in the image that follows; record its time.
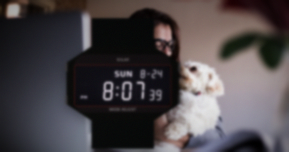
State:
8,07
